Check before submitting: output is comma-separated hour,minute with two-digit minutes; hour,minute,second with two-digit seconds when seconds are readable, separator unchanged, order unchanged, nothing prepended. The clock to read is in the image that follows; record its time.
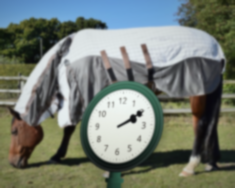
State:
2,10
